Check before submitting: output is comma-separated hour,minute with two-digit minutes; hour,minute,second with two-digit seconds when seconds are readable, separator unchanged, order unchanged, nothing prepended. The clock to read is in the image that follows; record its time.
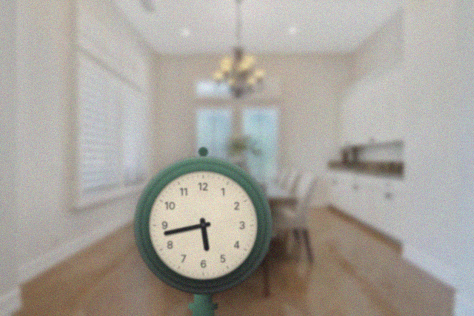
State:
5,43
